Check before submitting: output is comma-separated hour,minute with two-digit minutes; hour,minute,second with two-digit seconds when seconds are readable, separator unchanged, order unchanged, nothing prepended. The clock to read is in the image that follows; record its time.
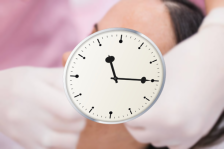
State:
11,15
